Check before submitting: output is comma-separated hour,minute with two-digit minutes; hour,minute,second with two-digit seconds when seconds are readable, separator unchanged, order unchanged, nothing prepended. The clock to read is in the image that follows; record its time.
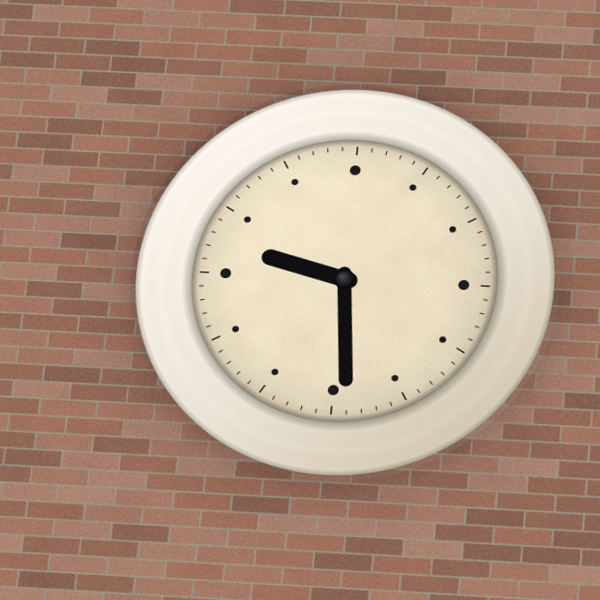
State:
9,29
